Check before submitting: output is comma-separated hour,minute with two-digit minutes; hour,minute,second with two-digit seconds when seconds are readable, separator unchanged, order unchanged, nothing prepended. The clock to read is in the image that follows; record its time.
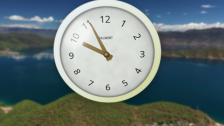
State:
9,56
